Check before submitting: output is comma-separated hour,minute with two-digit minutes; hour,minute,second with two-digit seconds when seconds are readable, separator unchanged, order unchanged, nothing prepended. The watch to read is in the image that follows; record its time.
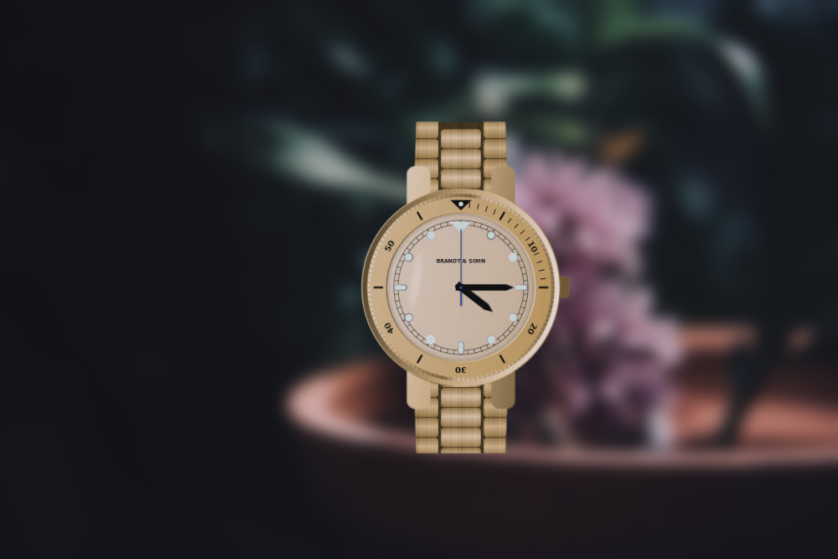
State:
4,15,00
